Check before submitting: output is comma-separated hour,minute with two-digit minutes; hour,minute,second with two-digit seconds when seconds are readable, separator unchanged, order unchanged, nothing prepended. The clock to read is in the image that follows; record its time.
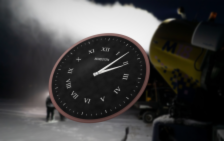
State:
2,07
